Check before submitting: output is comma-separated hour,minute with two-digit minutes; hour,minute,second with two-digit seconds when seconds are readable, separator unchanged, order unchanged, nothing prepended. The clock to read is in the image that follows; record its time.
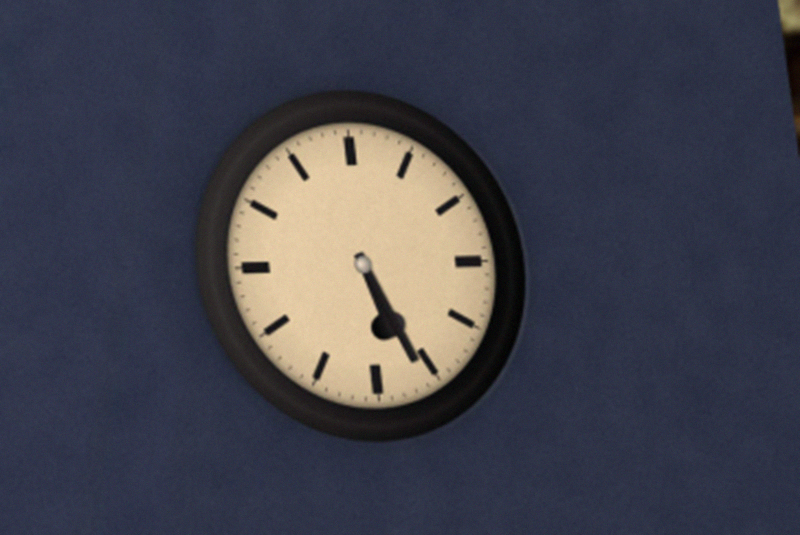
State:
5,26
